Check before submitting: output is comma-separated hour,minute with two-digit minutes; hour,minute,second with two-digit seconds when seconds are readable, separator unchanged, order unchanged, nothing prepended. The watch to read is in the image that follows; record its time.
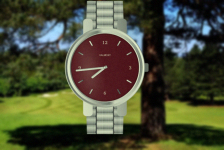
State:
7,44
